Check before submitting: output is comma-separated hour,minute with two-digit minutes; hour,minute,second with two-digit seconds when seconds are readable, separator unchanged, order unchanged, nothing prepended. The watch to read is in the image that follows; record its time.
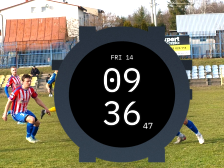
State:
9,36,47
